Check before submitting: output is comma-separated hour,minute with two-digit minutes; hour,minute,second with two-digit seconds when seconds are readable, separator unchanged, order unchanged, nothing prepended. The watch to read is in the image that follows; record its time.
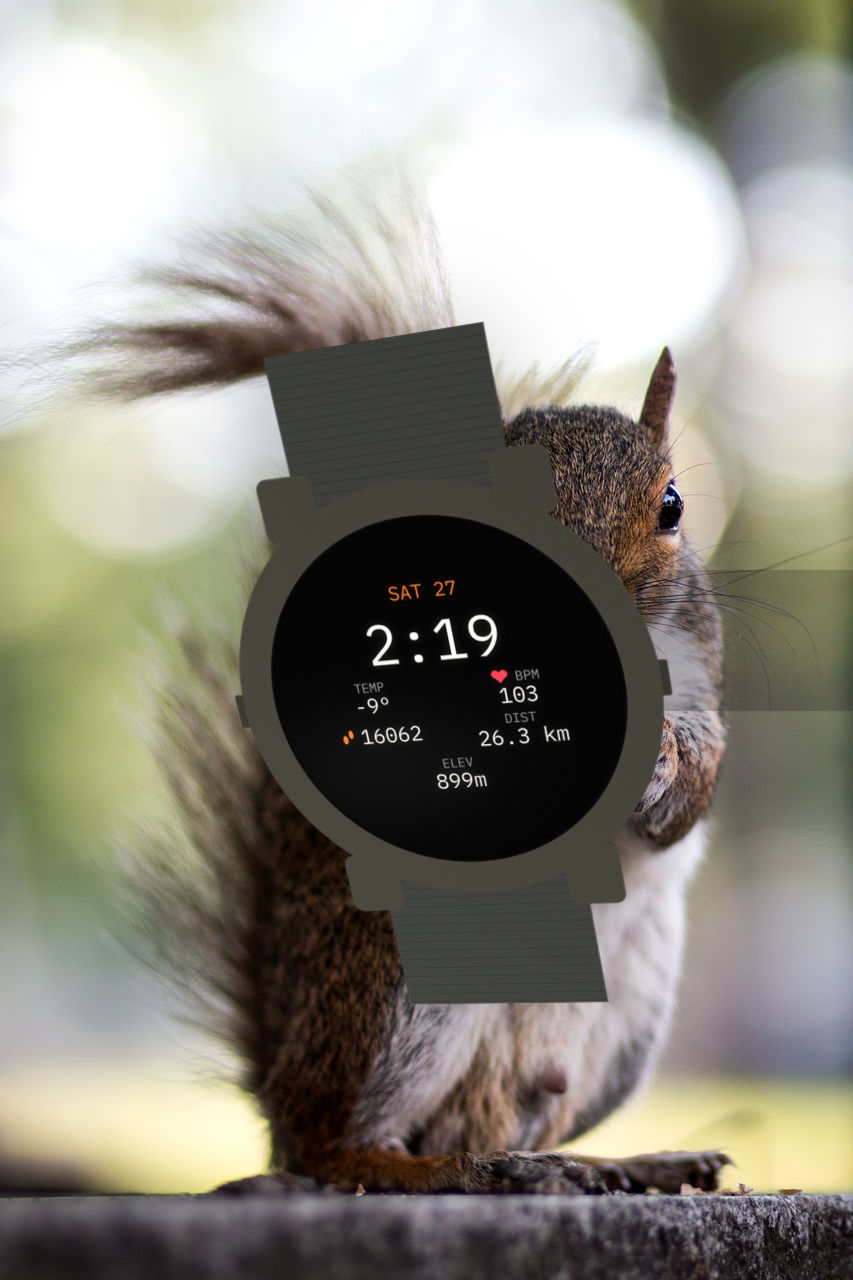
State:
2,19
